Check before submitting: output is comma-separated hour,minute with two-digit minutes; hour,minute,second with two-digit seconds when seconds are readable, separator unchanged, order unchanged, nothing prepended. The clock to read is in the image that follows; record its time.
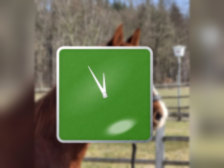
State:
11,55
